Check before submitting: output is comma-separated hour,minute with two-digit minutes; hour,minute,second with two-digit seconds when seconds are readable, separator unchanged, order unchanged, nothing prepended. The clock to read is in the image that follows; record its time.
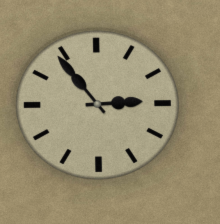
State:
2,54
